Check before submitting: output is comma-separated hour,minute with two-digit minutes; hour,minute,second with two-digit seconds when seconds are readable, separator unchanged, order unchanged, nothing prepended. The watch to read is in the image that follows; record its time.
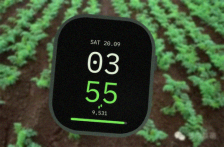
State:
3,55
